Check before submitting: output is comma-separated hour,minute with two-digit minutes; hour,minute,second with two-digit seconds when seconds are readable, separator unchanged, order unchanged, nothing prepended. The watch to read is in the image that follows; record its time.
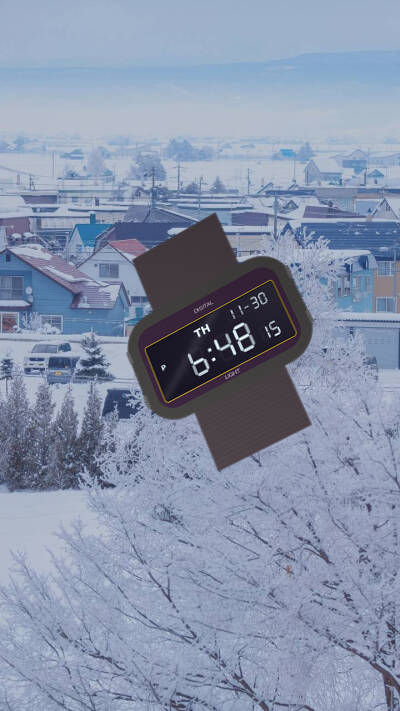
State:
6,48,15
